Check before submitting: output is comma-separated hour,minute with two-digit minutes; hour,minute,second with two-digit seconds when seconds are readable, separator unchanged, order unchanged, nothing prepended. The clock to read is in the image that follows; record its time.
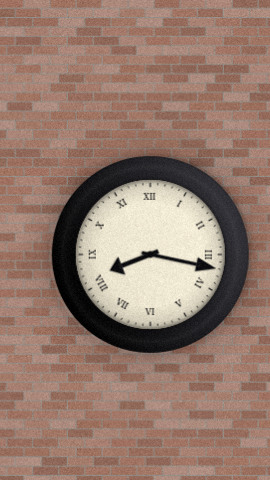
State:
8,17
